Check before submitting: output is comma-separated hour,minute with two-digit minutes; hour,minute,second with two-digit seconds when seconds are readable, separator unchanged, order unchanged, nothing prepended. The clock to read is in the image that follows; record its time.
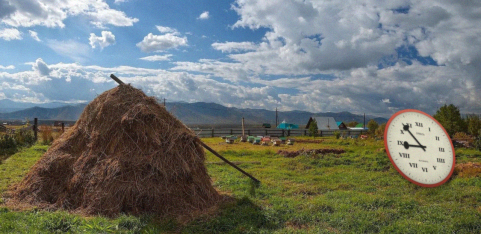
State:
8,53
